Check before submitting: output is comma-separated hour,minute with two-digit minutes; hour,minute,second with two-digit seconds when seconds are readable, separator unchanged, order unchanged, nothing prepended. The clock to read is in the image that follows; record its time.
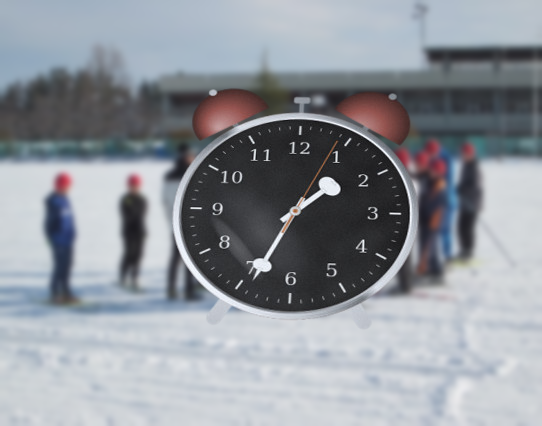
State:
1,34,04
